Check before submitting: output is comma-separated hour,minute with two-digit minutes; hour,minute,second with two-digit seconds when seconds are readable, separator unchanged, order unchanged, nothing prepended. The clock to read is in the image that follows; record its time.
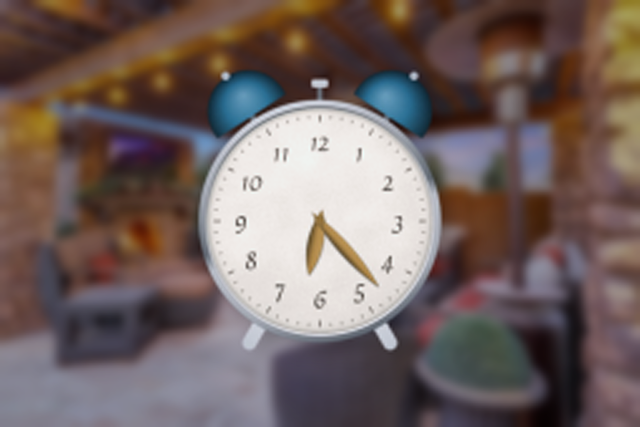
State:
6,23
